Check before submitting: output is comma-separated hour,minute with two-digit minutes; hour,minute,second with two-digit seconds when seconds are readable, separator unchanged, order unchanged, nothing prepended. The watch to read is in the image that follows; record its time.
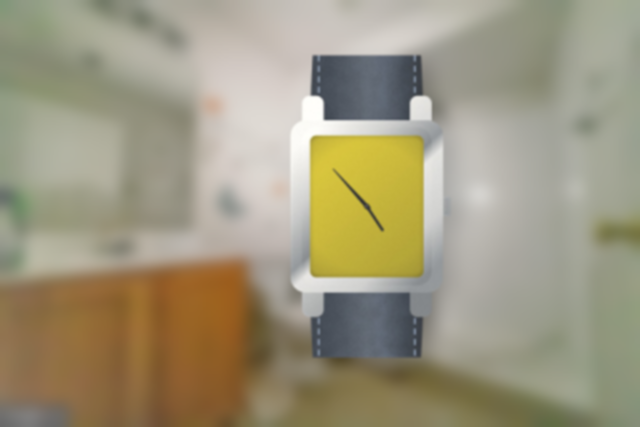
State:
4,53
